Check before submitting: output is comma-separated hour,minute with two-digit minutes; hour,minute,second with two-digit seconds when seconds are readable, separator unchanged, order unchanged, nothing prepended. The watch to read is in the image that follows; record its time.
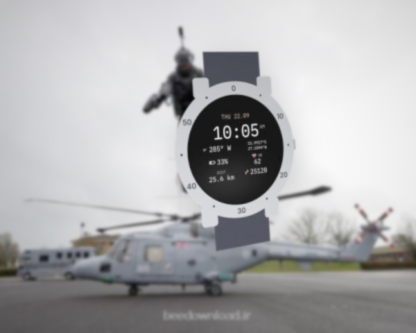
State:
10,05
